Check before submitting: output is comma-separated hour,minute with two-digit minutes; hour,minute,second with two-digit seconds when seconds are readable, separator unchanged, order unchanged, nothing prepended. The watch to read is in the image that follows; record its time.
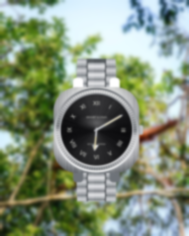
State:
6,10
